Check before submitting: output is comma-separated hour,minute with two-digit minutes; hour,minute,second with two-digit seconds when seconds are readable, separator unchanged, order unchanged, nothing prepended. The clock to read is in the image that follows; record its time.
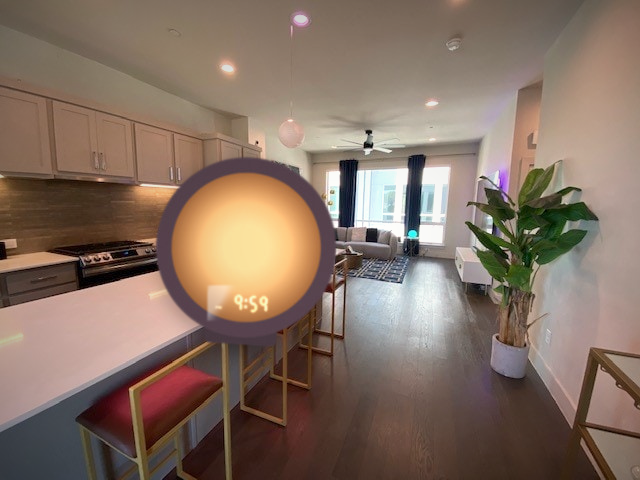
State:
9,59
